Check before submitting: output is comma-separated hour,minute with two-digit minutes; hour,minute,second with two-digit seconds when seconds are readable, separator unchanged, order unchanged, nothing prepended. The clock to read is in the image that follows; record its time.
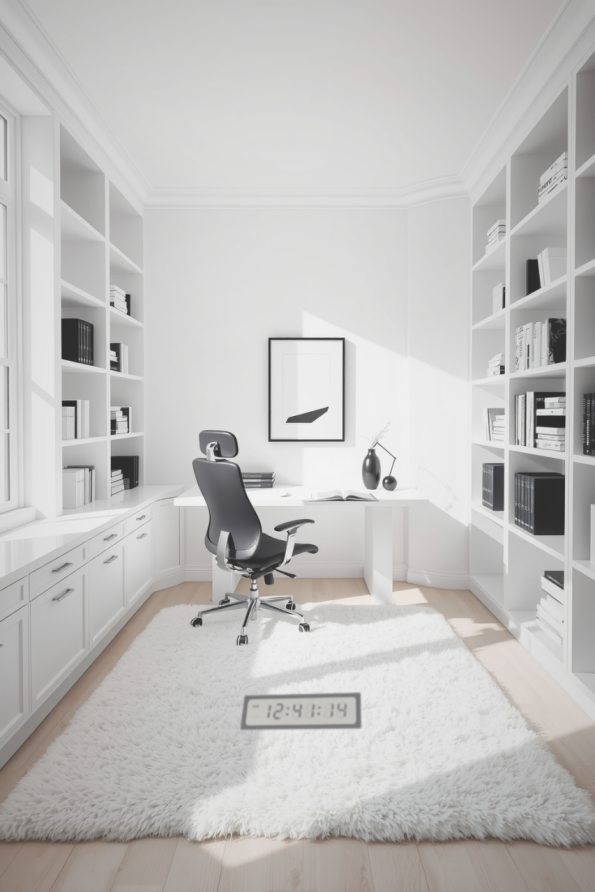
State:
12,41,14
